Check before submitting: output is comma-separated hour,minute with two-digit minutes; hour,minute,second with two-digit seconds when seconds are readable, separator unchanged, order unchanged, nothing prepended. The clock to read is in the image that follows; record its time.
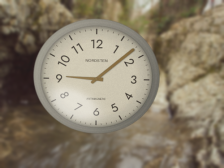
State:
9,08
